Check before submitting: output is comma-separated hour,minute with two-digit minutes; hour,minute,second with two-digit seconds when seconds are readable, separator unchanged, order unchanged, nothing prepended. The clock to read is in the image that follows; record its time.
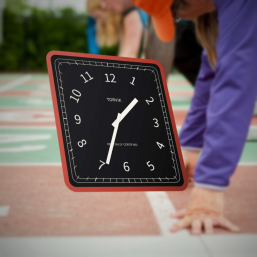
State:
1,34
